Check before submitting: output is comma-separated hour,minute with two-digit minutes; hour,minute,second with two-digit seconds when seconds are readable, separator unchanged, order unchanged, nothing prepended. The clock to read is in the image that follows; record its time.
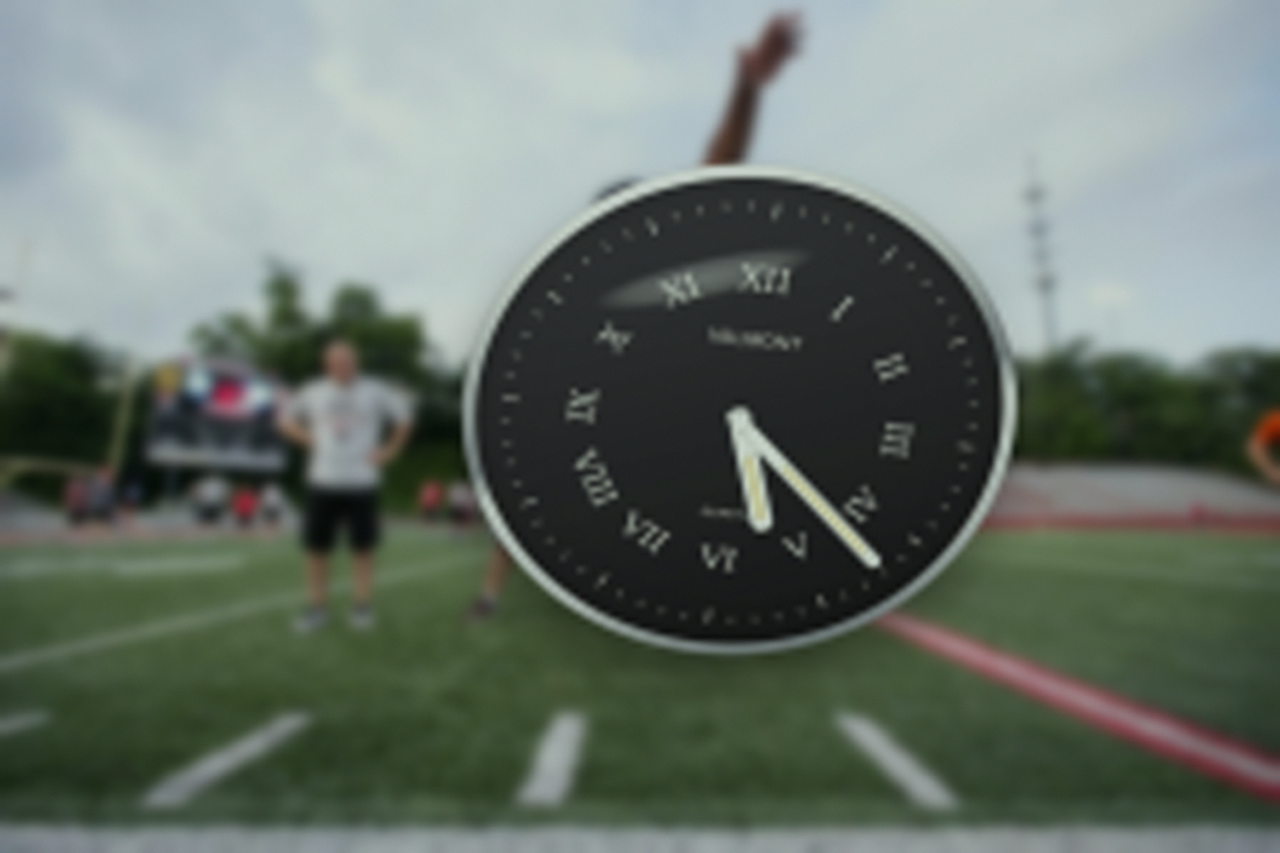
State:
5,22
